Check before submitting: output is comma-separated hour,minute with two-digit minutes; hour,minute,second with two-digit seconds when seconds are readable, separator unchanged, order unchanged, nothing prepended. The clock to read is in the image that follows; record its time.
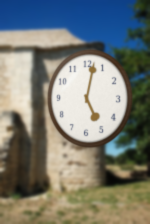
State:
5,02
